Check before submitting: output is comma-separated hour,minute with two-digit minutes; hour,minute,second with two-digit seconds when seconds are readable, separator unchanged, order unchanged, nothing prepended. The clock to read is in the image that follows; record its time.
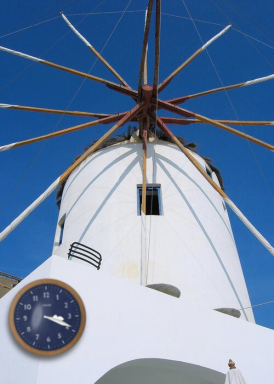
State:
3,19
